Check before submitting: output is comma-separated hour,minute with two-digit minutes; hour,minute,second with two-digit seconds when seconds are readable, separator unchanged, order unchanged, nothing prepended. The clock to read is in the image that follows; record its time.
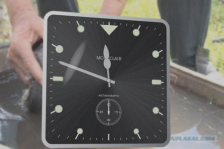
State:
11,48
